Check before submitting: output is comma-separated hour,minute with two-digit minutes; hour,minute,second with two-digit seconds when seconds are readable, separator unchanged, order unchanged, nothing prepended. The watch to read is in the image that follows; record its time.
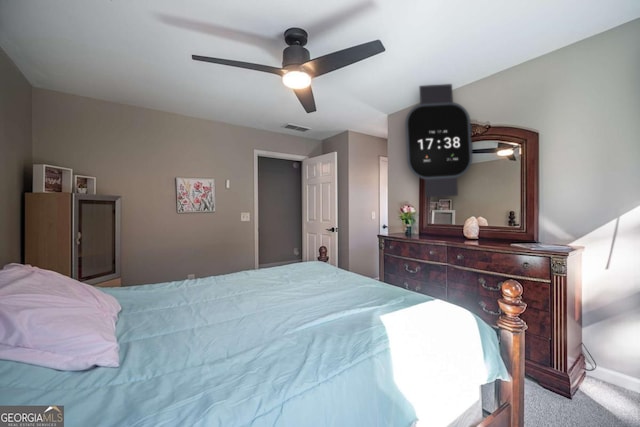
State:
17,38
